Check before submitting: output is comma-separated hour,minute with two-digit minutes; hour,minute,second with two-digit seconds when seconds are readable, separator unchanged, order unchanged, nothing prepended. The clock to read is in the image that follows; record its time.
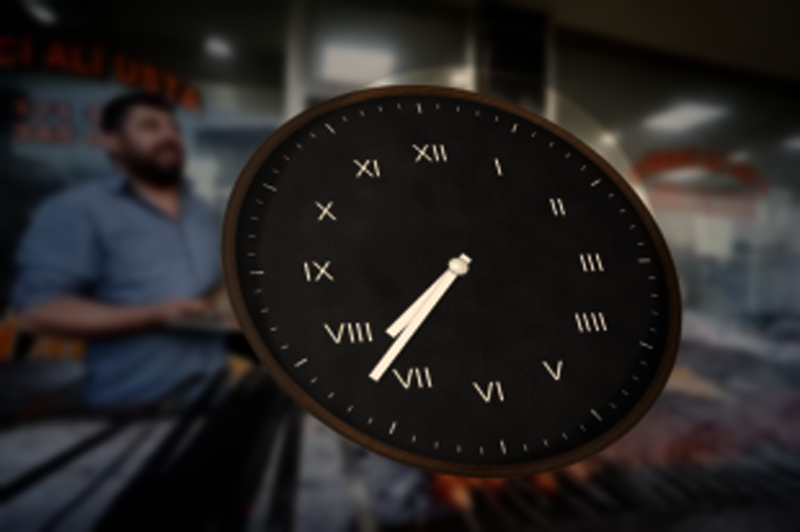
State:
7,37
